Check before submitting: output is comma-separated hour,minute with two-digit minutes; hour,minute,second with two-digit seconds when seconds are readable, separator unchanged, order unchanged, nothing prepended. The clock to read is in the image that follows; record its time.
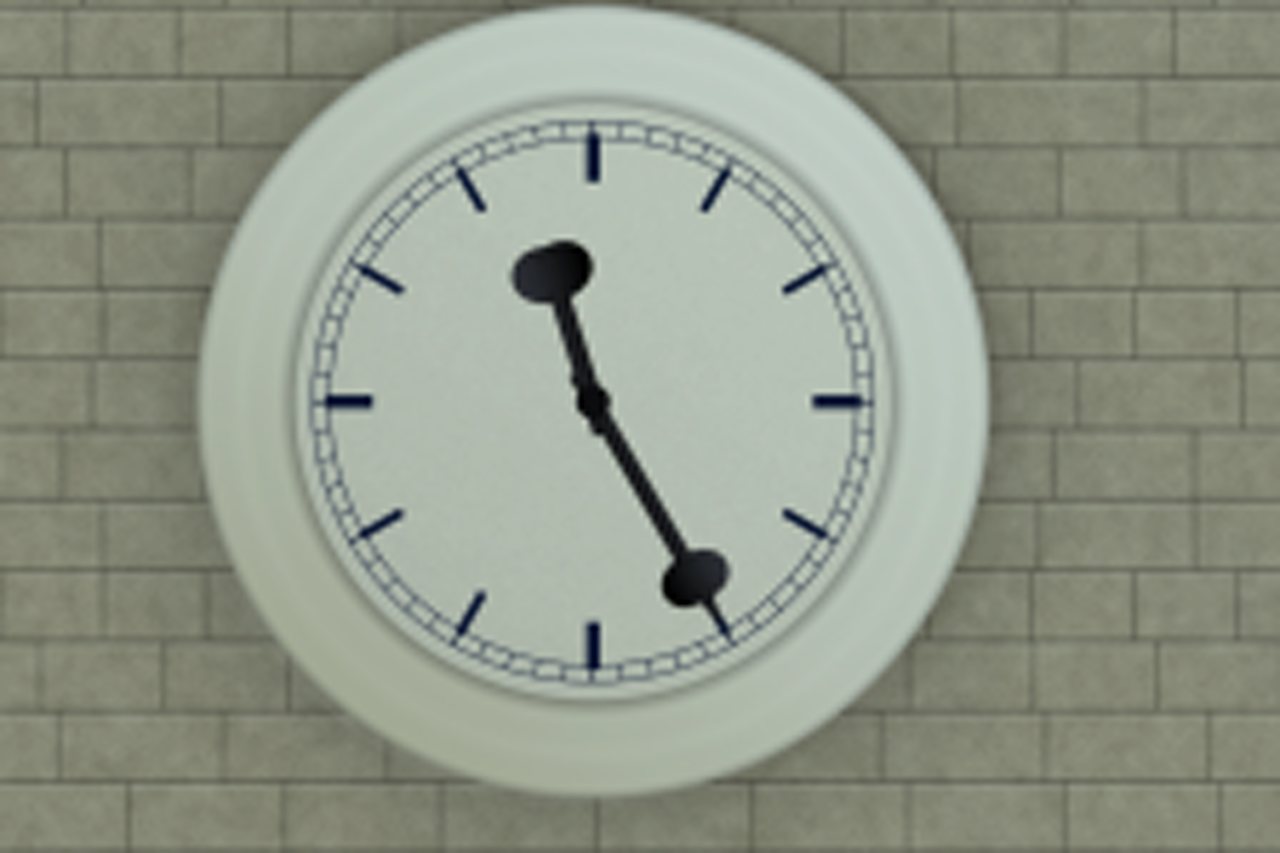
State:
11,25
